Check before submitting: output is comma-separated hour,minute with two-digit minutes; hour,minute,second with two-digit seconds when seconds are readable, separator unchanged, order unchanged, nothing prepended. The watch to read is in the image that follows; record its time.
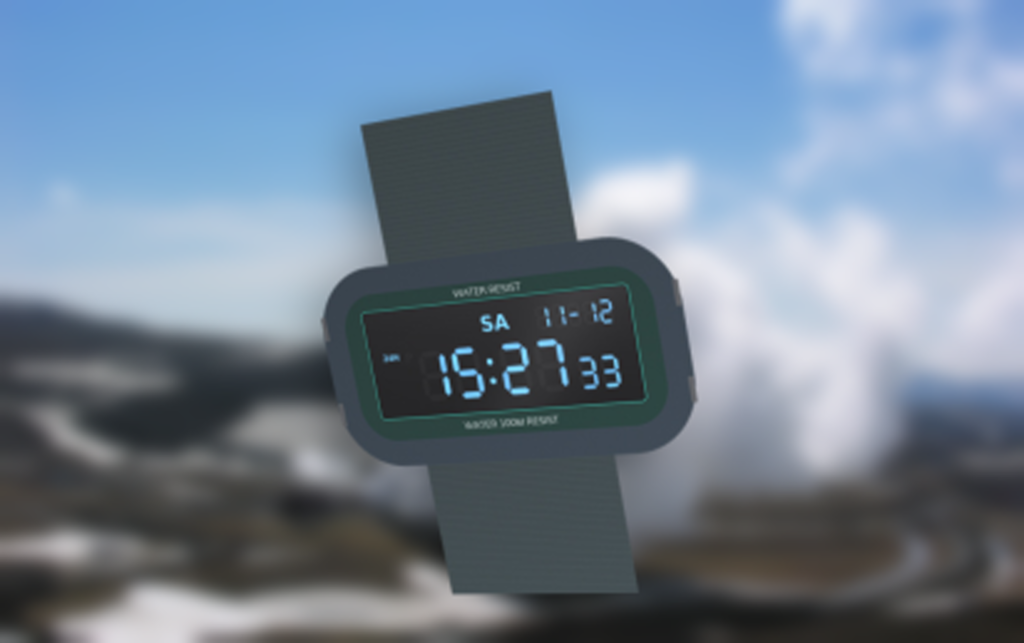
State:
15,27,33
